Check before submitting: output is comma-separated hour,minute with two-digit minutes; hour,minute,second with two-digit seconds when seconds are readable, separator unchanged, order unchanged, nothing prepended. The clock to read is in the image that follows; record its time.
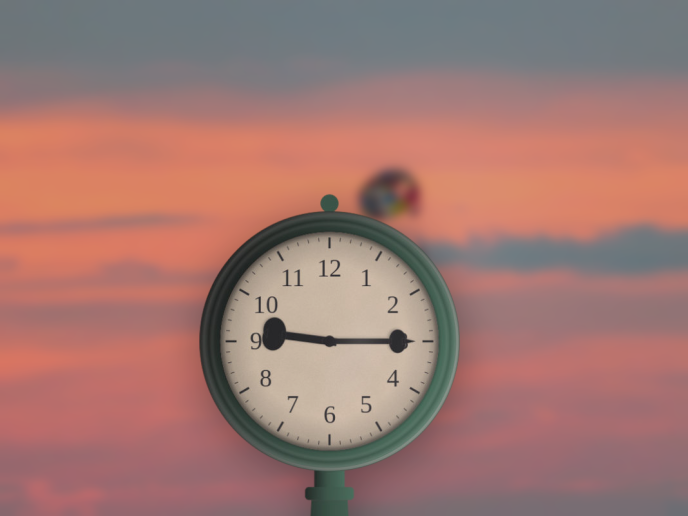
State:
9,15
